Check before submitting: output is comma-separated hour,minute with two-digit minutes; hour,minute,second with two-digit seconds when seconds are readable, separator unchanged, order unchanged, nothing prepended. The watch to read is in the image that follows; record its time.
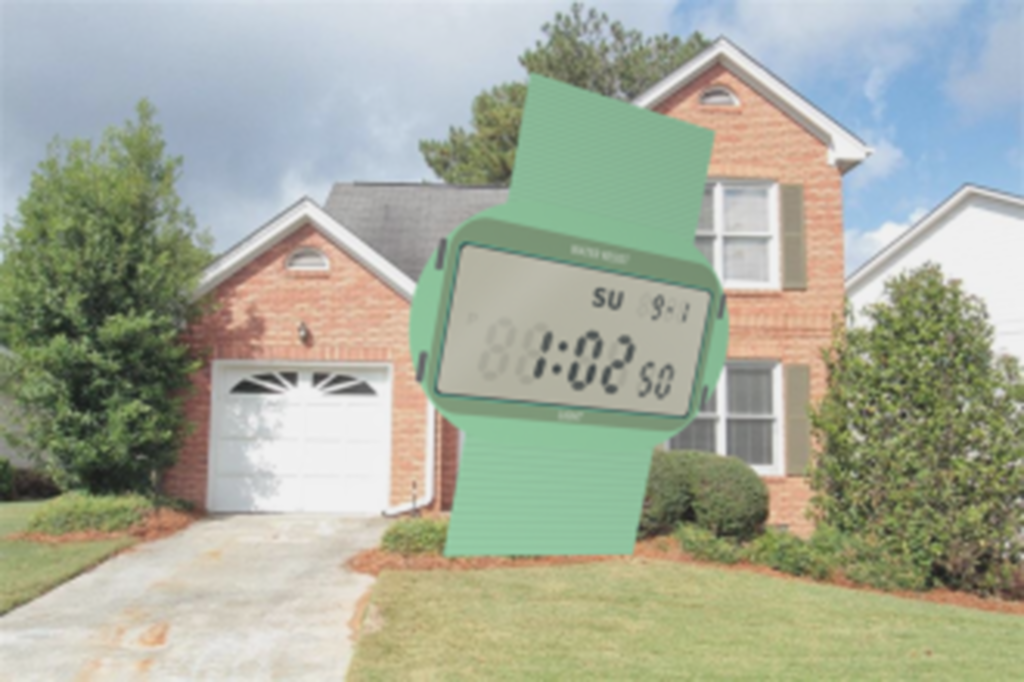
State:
1,02,50
